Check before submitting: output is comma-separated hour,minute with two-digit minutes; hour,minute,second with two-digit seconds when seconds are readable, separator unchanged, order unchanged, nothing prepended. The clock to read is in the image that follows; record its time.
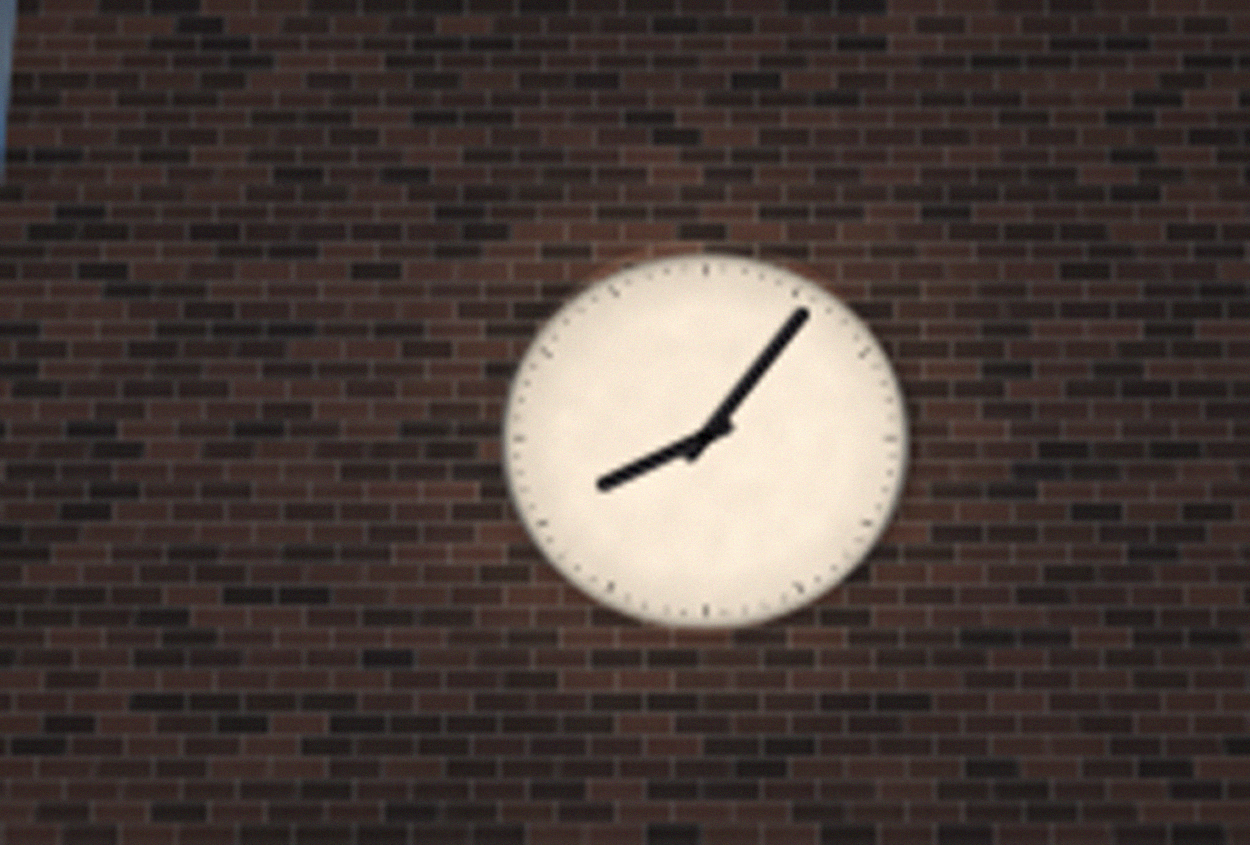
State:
8,06
